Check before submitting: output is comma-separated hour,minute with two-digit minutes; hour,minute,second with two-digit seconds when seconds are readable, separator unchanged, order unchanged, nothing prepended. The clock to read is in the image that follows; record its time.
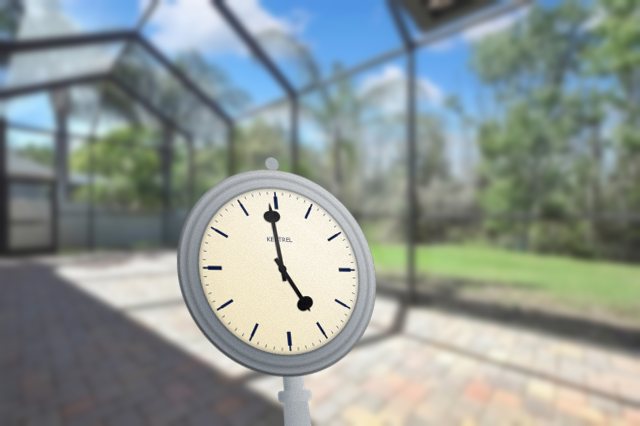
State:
4,59
